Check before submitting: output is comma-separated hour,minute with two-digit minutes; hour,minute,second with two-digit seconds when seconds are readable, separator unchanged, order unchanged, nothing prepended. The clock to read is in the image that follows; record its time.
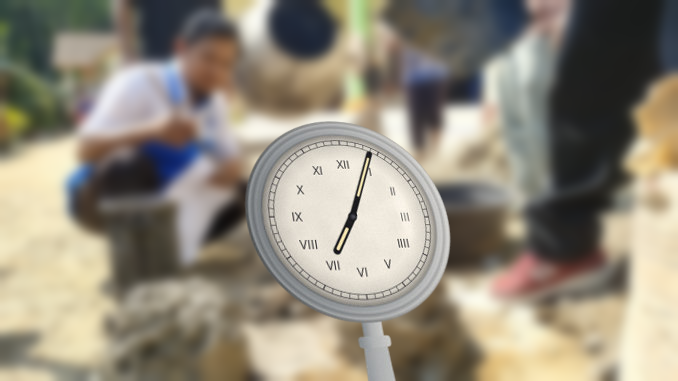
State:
7,04
